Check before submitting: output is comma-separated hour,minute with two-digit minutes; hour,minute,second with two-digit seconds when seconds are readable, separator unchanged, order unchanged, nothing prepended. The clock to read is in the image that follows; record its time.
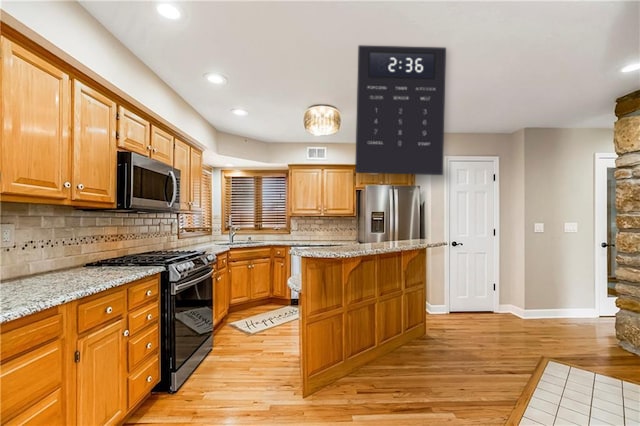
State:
2,36
